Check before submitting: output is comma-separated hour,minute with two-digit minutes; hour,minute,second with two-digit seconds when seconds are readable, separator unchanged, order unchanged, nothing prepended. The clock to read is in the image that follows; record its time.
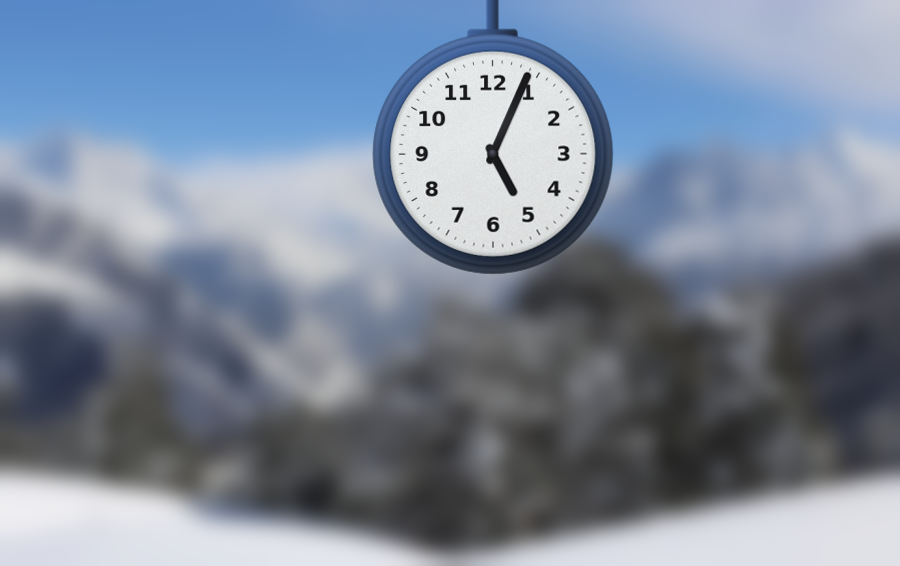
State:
5,04
